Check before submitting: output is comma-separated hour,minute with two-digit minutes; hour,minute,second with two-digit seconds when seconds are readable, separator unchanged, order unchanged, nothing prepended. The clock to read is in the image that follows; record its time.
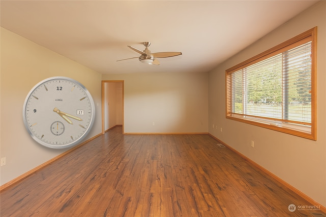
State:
4,18
